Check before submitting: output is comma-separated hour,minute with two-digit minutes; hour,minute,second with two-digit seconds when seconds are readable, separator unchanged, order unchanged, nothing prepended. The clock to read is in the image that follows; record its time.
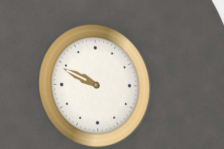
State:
9,49
